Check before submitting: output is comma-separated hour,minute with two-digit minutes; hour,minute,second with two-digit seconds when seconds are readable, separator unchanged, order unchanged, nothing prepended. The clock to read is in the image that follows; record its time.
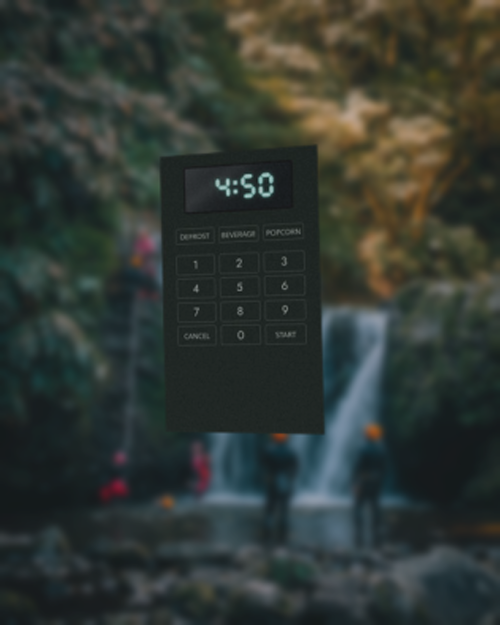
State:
4,50
